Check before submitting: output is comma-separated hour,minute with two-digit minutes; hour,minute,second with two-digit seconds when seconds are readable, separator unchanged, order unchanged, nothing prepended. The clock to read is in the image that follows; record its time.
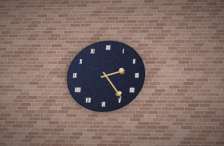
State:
2,24
